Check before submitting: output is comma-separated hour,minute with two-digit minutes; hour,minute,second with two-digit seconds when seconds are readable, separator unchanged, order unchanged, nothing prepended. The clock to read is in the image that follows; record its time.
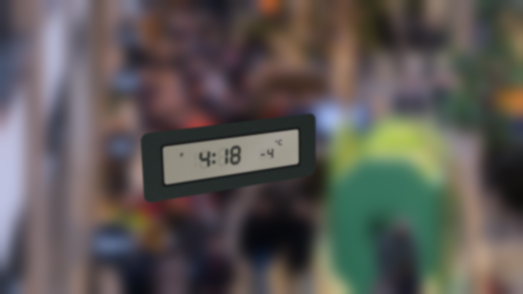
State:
4,18
